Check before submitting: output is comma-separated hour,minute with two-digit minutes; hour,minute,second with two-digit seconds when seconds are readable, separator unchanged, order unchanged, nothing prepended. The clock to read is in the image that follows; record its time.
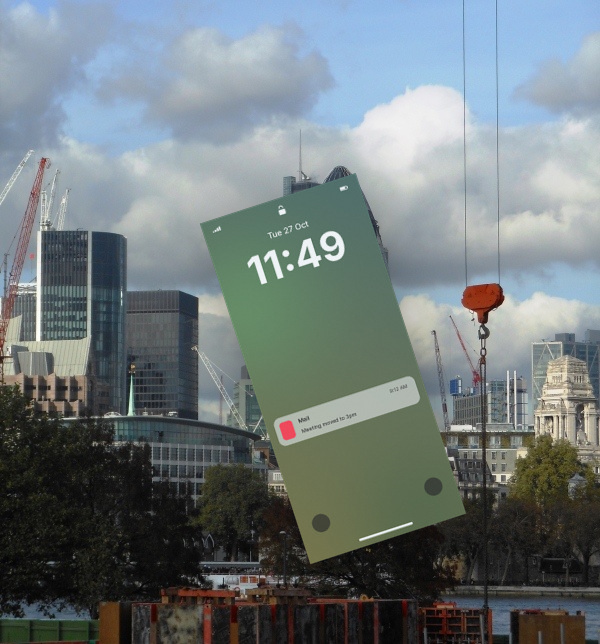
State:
11,49
